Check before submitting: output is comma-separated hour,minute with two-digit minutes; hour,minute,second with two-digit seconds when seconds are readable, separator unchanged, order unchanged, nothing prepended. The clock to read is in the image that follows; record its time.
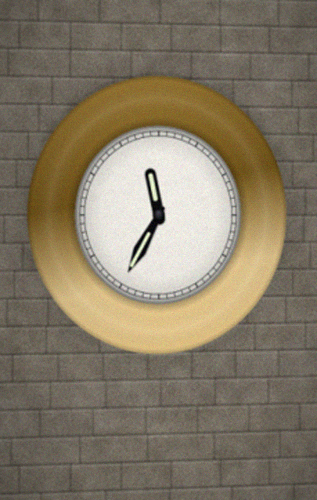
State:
11,35
